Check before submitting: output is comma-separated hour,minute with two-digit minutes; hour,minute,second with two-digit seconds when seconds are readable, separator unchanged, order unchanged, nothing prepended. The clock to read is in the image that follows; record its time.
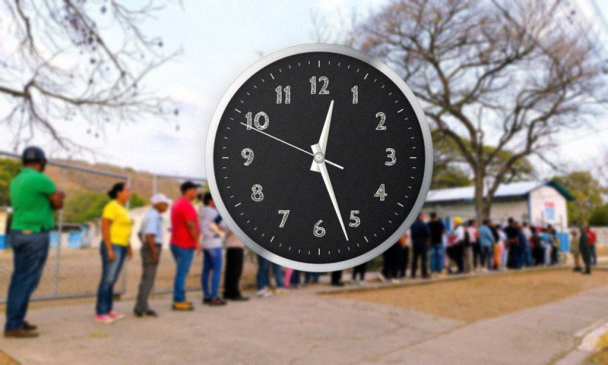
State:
12,26,49
